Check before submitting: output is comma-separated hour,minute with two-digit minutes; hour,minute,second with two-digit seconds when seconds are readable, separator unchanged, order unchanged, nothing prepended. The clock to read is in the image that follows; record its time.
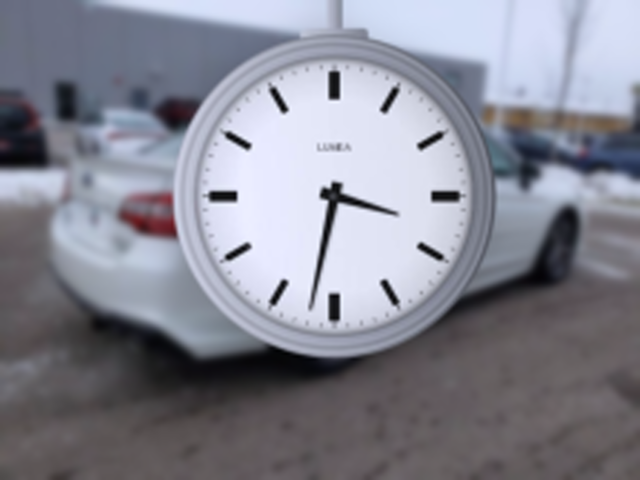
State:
3,32
